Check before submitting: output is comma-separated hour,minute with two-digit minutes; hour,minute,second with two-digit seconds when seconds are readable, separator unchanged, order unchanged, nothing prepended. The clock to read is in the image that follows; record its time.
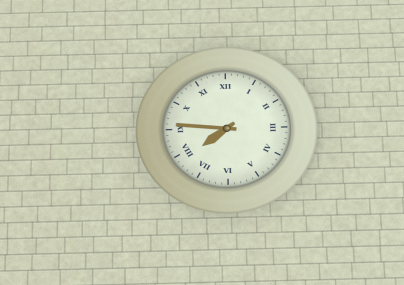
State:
7,46
